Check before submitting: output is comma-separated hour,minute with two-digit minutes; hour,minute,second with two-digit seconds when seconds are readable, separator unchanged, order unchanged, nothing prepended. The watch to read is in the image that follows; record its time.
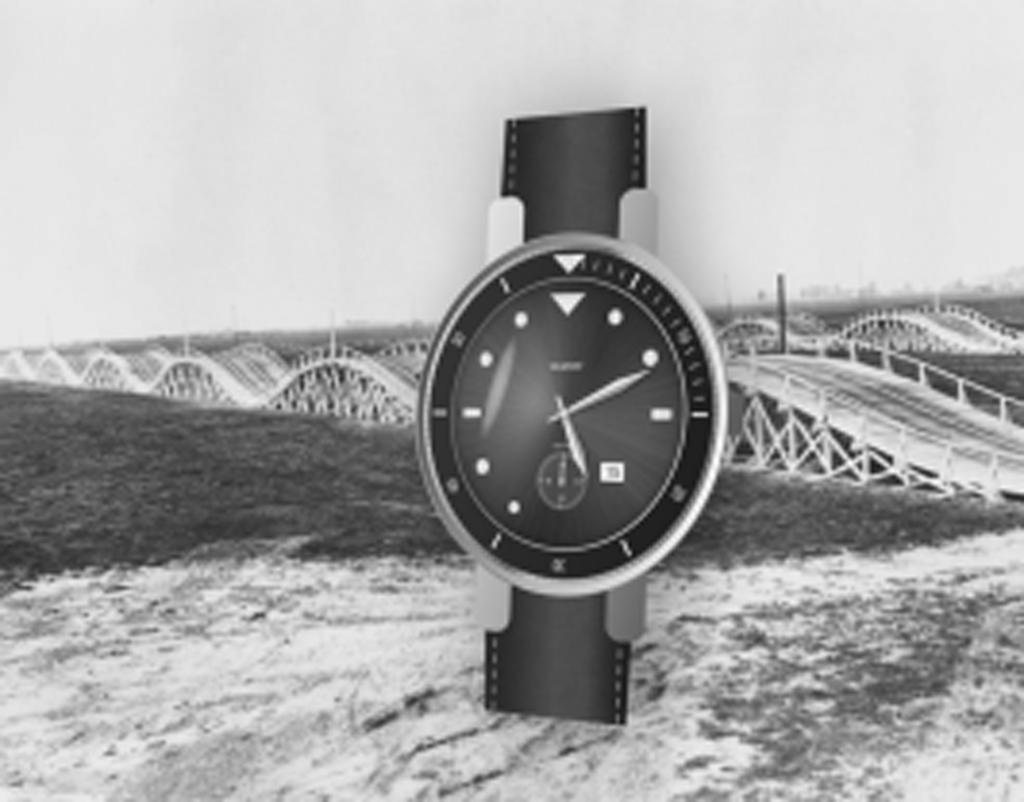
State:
5,11
